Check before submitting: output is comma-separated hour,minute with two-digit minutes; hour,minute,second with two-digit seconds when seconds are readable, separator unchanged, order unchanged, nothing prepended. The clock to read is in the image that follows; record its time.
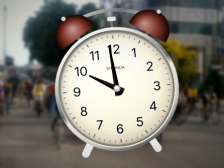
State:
9,59
